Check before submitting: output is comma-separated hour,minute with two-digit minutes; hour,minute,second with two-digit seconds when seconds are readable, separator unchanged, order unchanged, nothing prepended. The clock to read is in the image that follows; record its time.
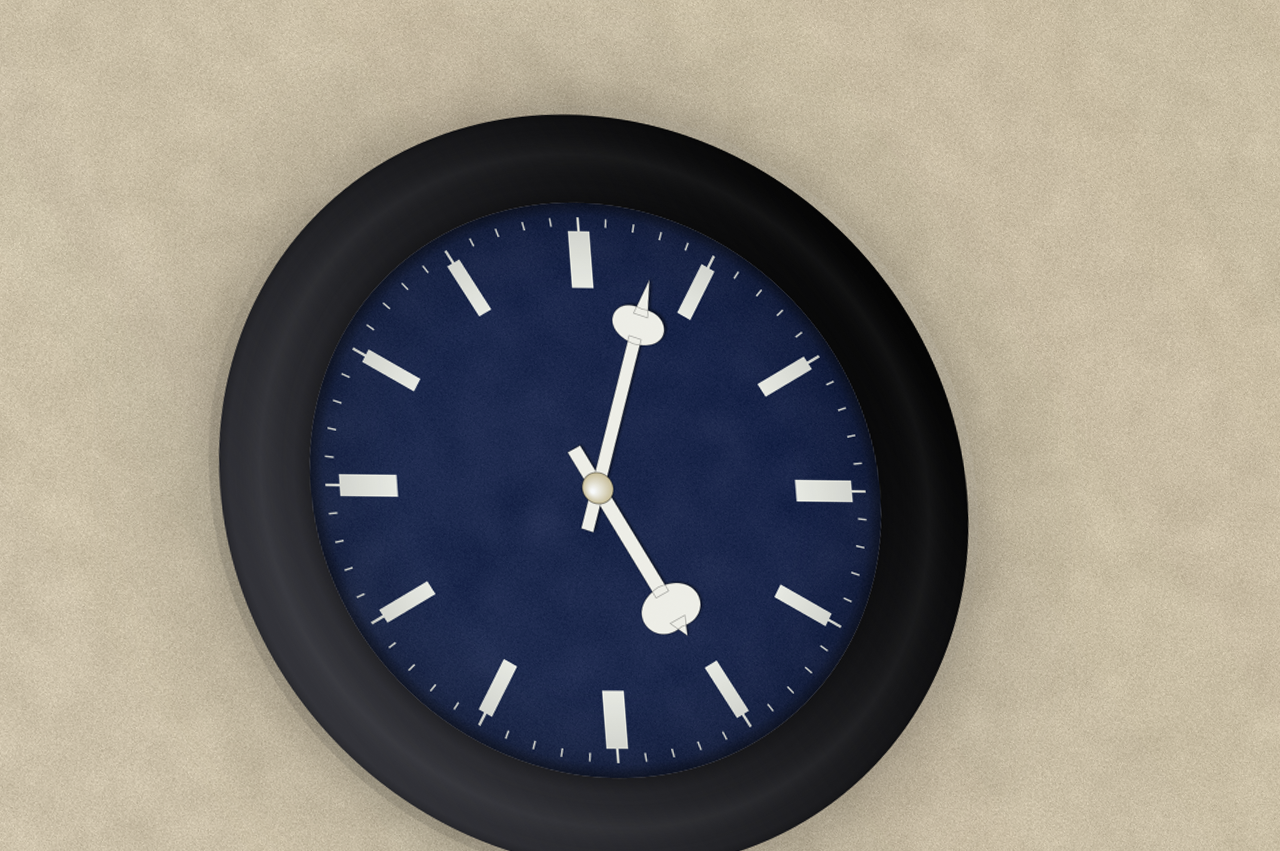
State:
5,03
